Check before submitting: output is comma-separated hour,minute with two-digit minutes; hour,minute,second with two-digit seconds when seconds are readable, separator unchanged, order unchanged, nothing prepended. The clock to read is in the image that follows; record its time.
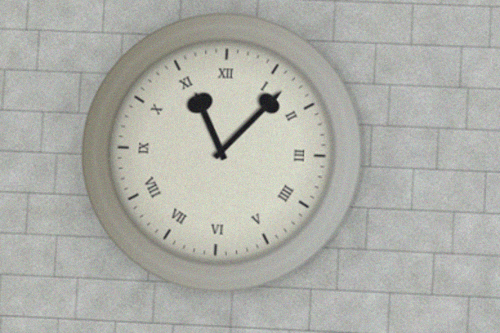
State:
11,07
